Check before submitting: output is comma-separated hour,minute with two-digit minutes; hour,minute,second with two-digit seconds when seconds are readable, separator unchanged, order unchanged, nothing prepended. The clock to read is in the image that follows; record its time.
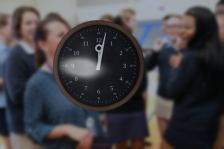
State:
12,02
